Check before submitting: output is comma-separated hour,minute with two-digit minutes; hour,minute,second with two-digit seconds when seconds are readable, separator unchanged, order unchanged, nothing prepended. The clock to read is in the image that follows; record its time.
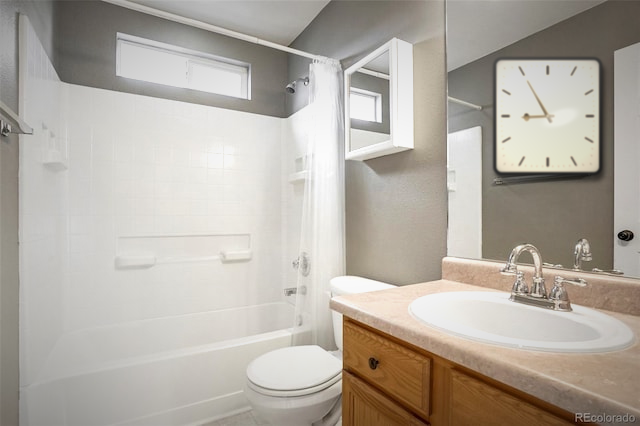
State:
8,55
